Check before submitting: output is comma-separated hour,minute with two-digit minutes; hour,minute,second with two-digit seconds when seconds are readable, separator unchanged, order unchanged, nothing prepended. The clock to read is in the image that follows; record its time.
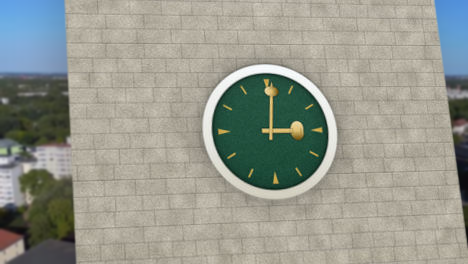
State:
3,01
